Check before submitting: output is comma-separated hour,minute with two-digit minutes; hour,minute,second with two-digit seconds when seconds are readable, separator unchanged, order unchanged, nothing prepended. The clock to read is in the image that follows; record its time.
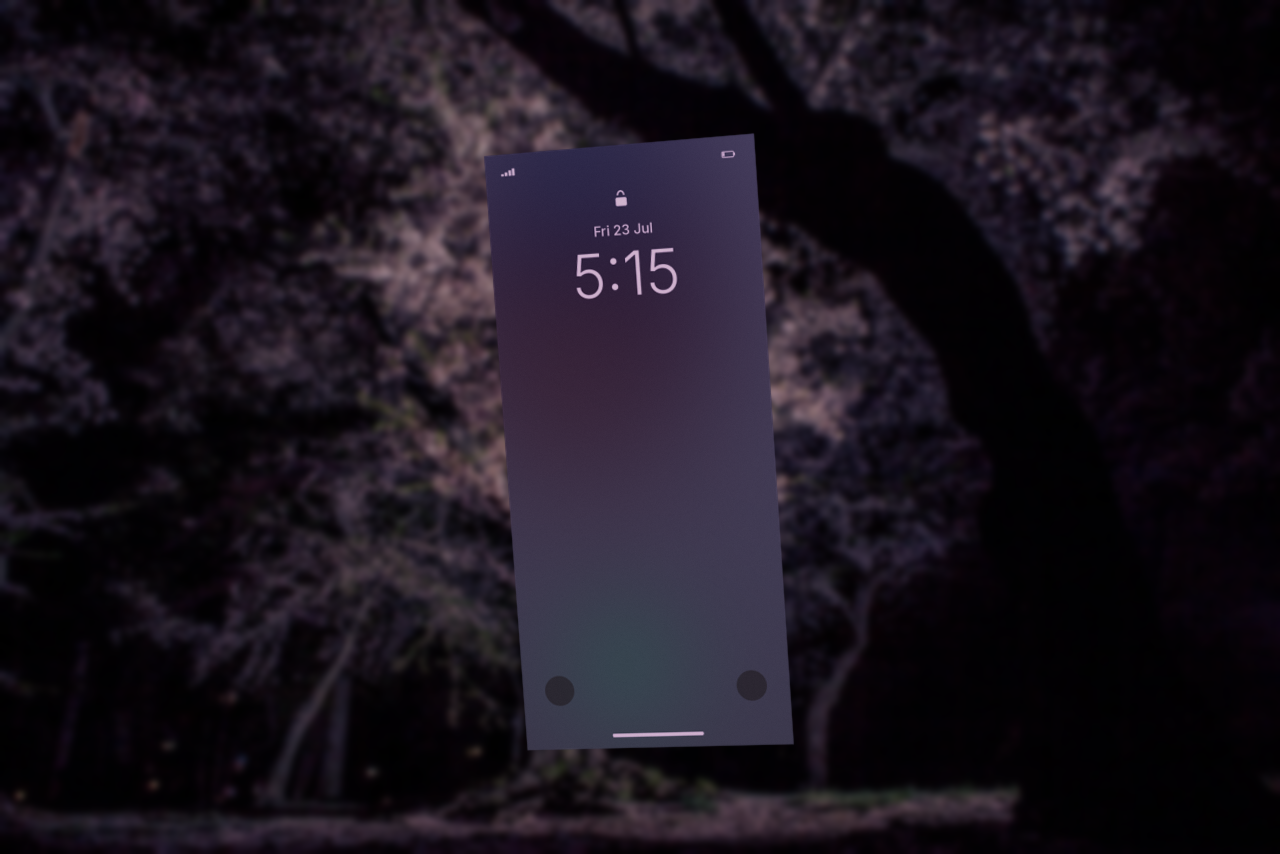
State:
5,15
